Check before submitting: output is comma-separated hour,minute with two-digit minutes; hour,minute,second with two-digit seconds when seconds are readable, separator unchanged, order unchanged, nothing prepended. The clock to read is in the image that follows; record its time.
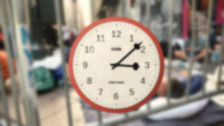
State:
3,08
